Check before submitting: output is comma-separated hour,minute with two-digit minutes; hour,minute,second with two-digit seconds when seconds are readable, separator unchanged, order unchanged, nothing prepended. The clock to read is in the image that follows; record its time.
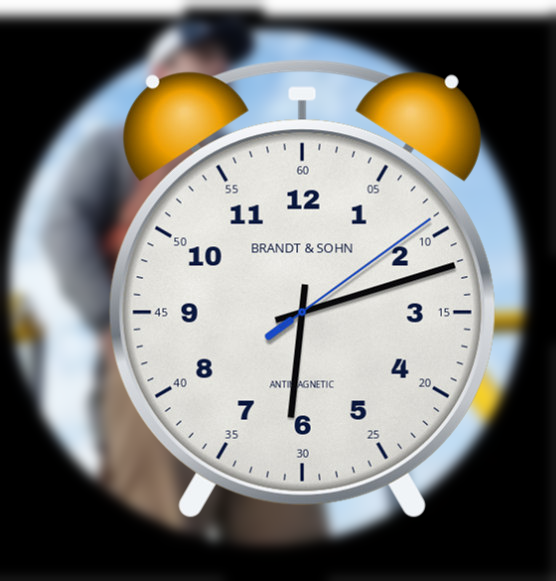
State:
6,12,09
